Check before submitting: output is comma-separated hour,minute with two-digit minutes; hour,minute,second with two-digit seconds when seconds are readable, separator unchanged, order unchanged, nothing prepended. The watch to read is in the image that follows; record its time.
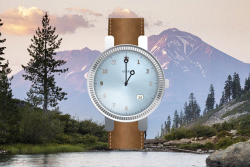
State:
1,00
